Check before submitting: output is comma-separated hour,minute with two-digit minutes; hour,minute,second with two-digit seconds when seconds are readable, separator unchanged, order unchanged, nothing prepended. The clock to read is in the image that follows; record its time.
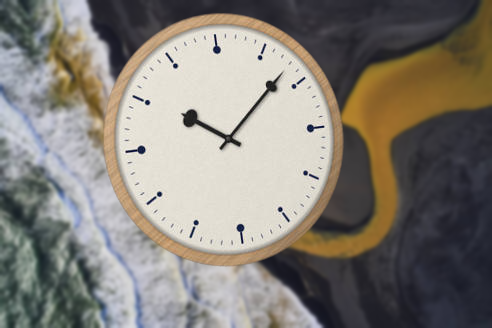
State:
10,08
